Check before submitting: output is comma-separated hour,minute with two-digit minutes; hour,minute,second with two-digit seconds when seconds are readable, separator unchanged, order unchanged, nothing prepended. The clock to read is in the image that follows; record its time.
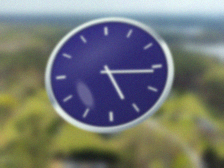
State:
5,16
